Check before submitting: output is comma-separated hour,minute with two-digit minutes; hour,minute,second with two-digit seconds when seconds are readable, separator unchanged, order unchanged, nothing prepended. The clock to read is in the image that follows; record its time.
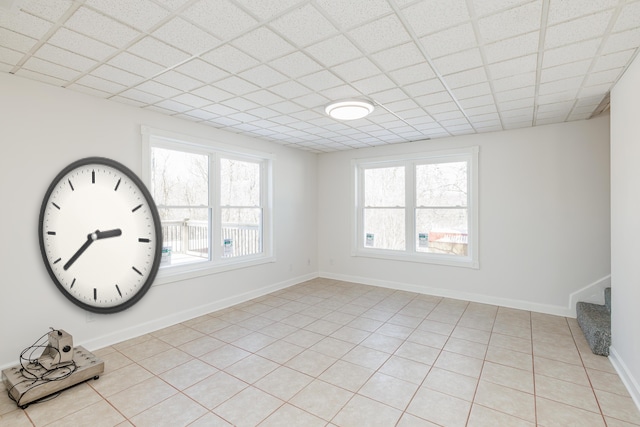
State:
2,38
